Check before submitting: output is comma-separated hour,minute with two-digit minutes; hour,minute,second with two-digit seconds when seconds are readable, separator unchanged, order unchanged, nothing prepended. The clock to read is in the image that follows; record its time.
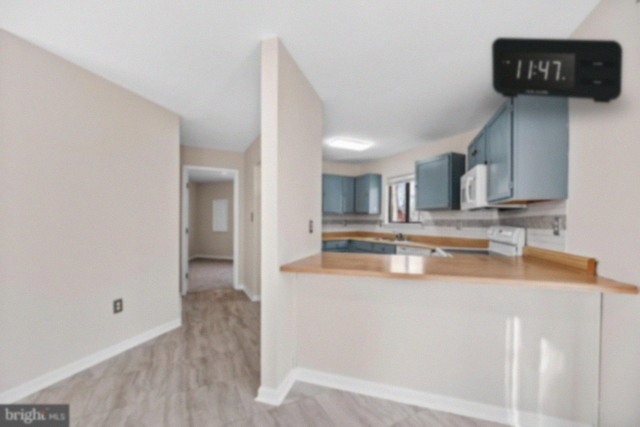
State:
11,47
